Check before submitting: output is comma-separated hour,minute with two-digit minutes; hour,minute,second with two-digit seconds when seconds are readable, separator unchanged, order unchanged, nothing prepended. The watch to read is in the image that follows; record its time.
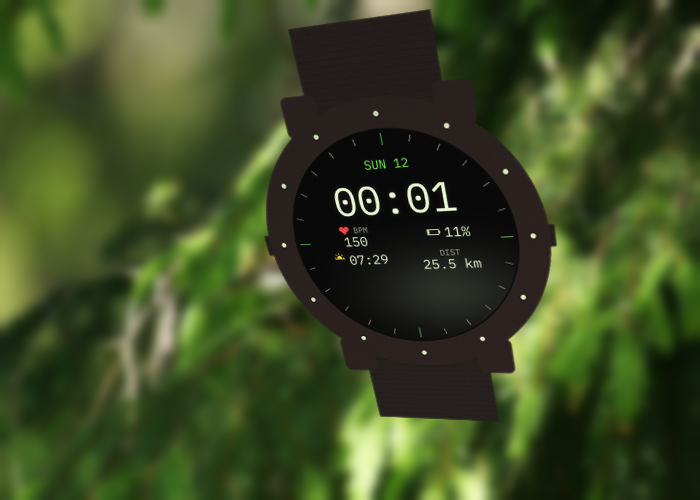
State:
0,01
